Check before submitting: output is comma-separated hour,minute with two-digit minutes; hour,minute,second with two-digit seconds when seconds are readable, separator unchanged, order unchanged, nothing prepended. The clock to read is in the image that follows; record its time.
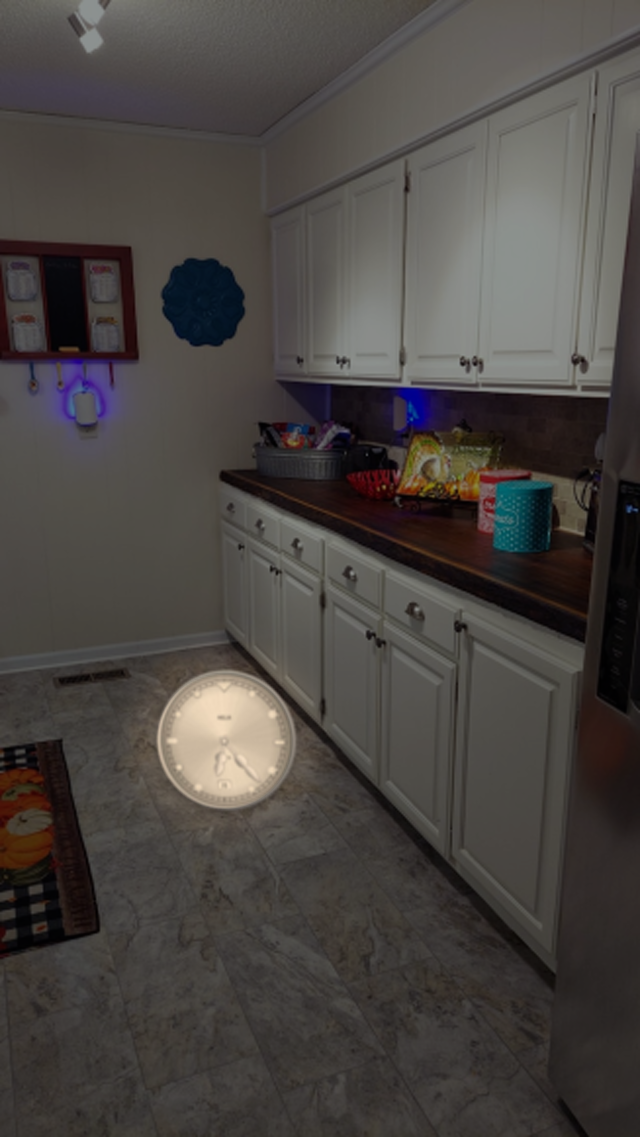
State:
6,23
